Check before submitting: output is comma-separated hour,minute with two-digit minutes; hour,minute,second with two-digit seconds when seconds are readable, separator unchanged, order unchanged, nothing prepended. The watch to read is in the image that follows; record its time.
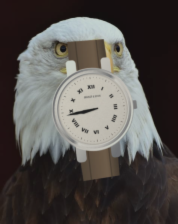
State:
8,44
